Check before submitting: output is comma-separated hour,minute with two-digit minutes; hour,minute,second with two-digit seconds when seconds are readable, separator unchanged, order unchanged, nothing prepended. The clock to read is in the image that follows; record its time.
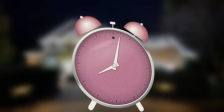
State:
8,02
